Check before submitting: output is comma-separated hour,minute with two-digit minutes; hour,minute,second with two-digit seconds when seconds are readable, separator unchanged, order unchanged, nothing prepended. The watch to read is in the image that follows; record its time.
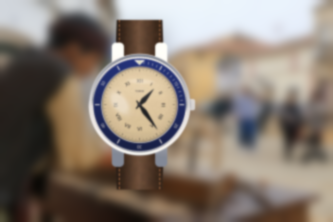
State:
1,24
